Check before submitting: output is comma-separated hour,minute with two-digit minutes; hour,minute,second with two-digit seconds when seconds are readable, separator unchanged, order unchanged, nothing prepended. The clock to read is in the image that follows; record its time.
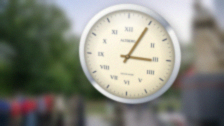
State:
3,05
